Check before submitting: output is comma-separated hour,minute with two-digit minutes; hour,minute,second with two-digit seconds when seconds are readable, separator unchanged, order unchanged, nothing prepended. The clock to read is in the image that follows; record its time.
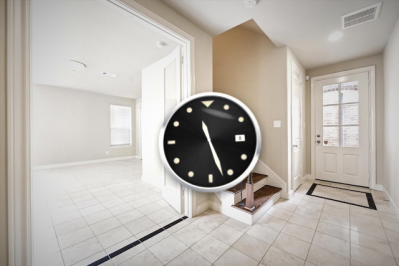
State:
11,27
